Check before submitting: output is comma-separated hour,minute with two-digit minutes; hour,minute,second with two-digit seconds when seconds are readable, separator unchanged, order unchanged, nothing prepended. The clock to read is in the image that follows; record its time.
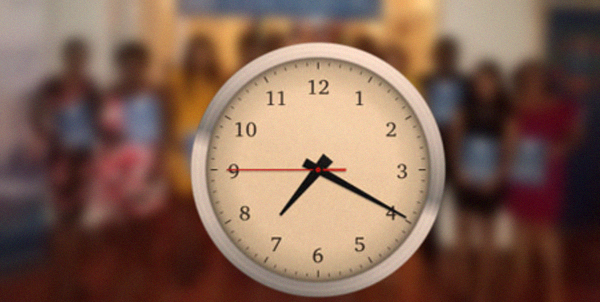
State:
7,19,45
